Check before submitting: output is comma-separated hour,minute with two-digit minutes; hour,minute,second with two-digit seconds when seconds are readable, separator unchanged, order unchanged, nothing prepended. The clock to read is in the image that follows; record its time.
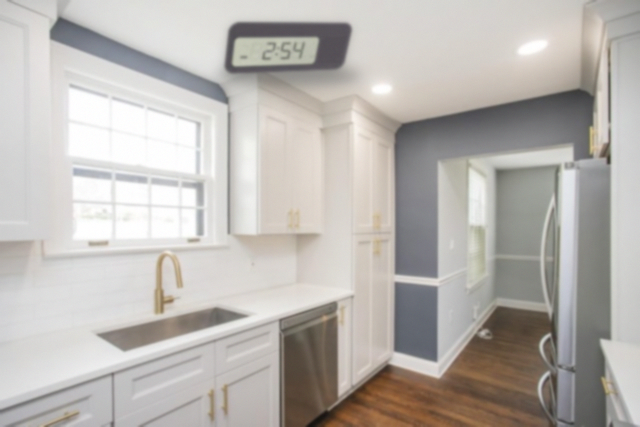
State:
2,54
